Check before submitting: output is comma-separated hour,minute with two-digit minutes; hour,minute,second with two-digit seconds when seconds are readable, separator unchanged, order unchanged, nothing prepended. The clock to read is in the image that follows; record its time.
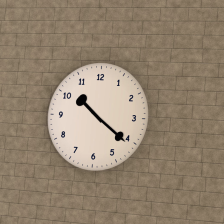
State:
10,21
